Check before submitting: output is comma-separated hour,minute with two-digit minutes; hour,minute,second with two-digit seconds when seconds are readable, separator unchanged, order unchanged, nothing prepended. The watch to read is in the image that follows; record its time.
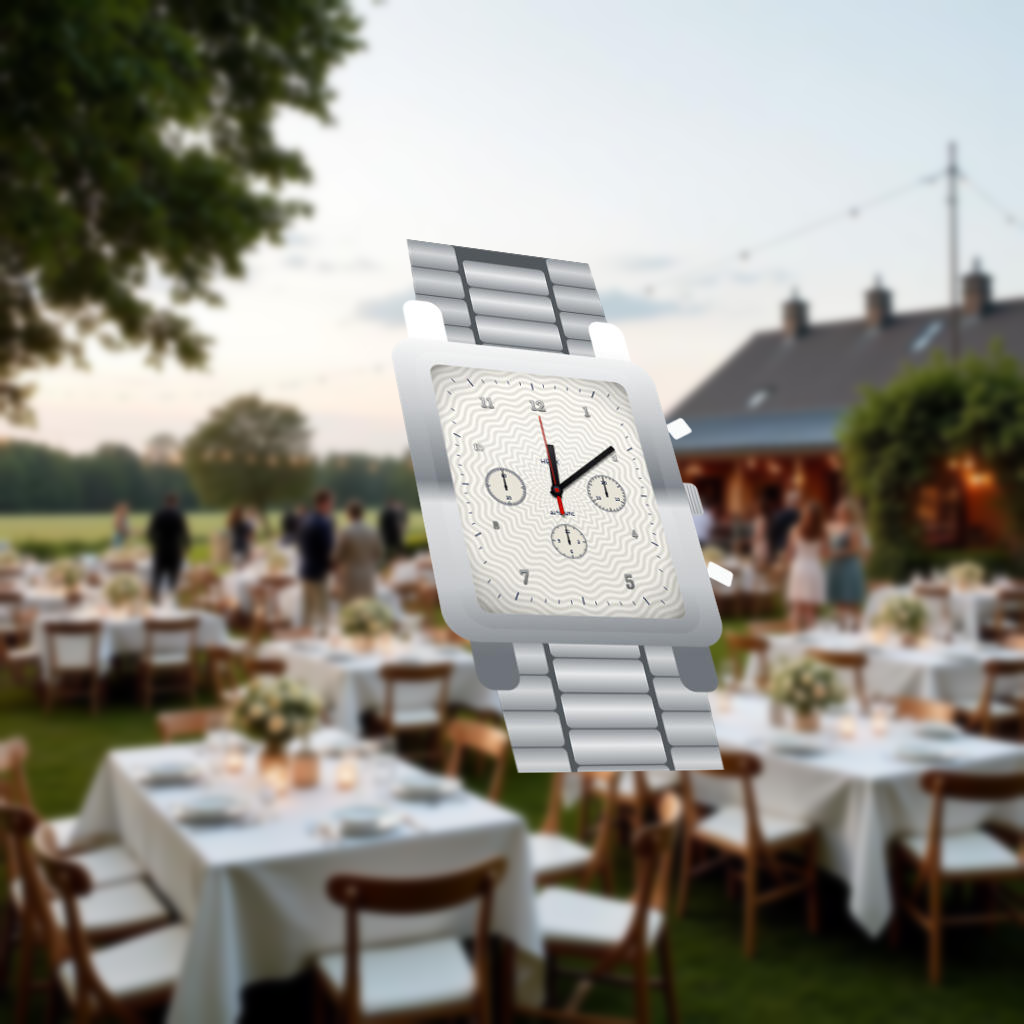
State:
12,09
